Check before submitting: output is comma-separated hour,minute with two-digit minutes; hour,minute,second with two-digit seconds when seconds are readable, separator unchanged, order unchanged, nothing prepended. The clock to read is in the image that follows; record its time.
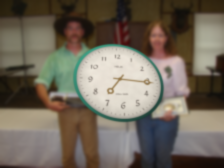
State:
7,16
